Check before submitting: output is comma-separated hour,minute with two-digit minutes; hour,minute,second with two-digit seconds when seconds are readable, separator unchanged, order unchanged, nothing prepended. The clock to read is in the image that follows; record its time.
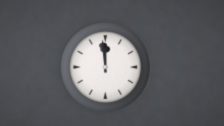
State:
11,59
